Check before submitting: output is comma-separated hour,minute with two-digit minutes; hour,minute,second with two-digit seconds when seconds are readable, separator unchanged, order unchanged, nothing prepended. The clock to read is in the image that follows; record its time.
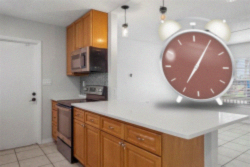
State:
7,05
